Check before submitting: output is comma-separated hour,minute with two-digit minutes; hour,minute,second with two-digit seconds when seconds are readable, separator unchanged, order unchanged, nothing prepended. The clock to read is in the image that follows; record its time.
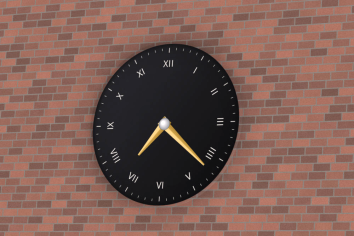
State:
7,22
